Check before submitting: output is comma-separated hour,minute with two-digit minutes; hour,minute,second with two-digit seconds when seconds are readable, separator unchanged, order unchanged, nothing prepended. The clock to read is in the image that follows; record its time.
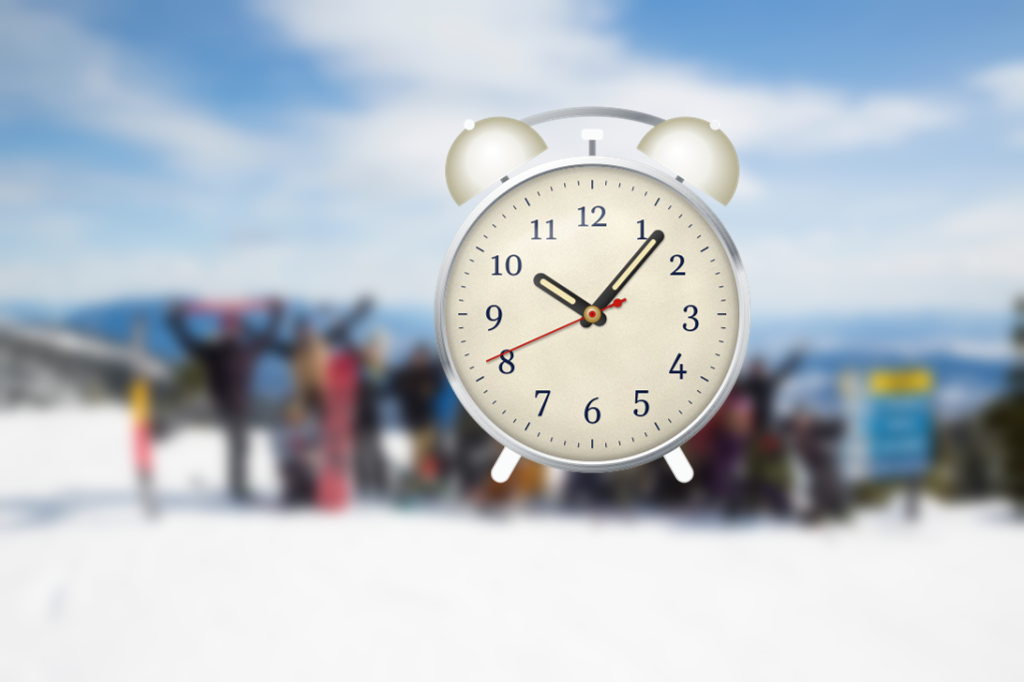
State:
10,06,41
